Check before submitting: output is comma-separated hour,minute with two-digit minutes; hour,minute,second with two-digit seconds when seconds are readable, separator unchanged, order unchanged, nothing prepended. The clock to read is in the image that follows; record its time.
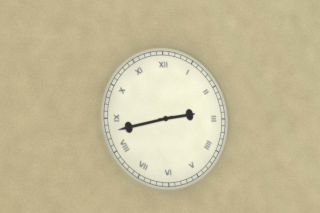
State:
2,43
